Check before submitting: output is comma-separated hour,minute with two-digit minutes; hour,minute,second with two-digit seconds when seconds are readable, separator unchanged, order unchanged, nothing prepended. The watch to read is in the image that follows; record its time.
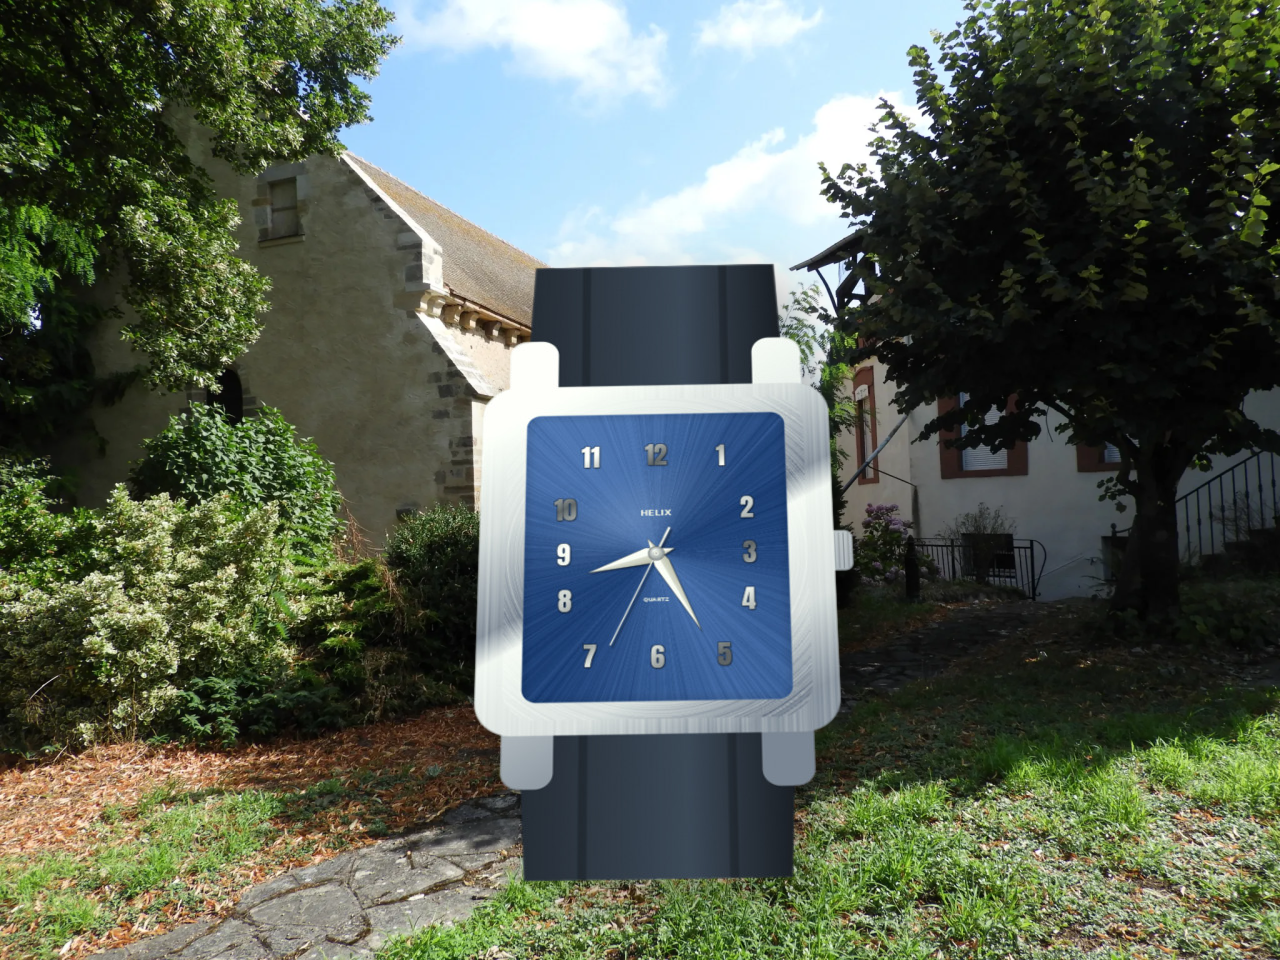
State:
8,25,34
